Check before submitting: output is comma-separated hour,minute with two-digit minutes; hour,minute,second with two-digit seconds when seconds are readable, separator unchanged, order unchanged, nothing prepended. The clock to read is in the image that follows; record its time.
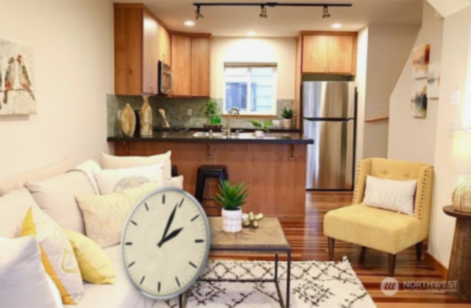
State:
2,04
